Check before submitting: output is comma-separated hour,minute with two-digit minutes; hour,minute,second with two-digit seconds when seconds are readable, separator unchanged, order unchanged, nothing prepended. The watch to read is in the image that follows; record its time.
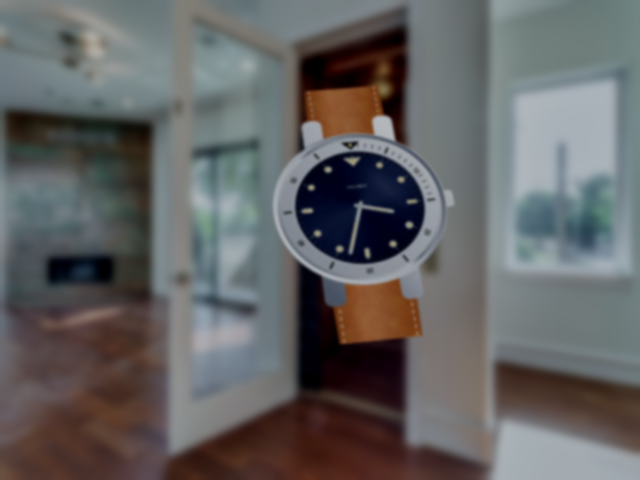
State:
3,33
